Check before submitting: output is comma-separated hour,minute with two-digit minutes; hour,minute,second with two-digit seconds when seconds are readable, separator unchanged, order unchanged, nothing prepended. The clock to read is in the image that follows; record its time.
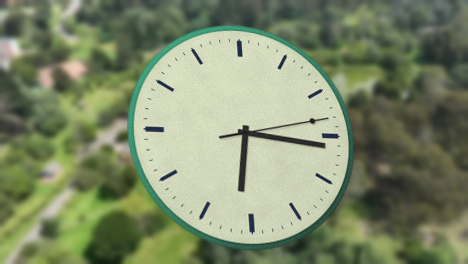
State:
6,16,13
